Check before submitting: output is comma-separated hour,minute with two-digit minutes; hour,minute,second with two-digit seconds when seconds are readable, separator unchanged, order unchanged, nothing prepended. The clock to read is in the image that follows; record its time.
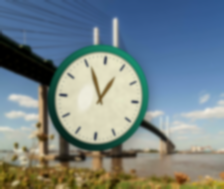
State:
12,56
